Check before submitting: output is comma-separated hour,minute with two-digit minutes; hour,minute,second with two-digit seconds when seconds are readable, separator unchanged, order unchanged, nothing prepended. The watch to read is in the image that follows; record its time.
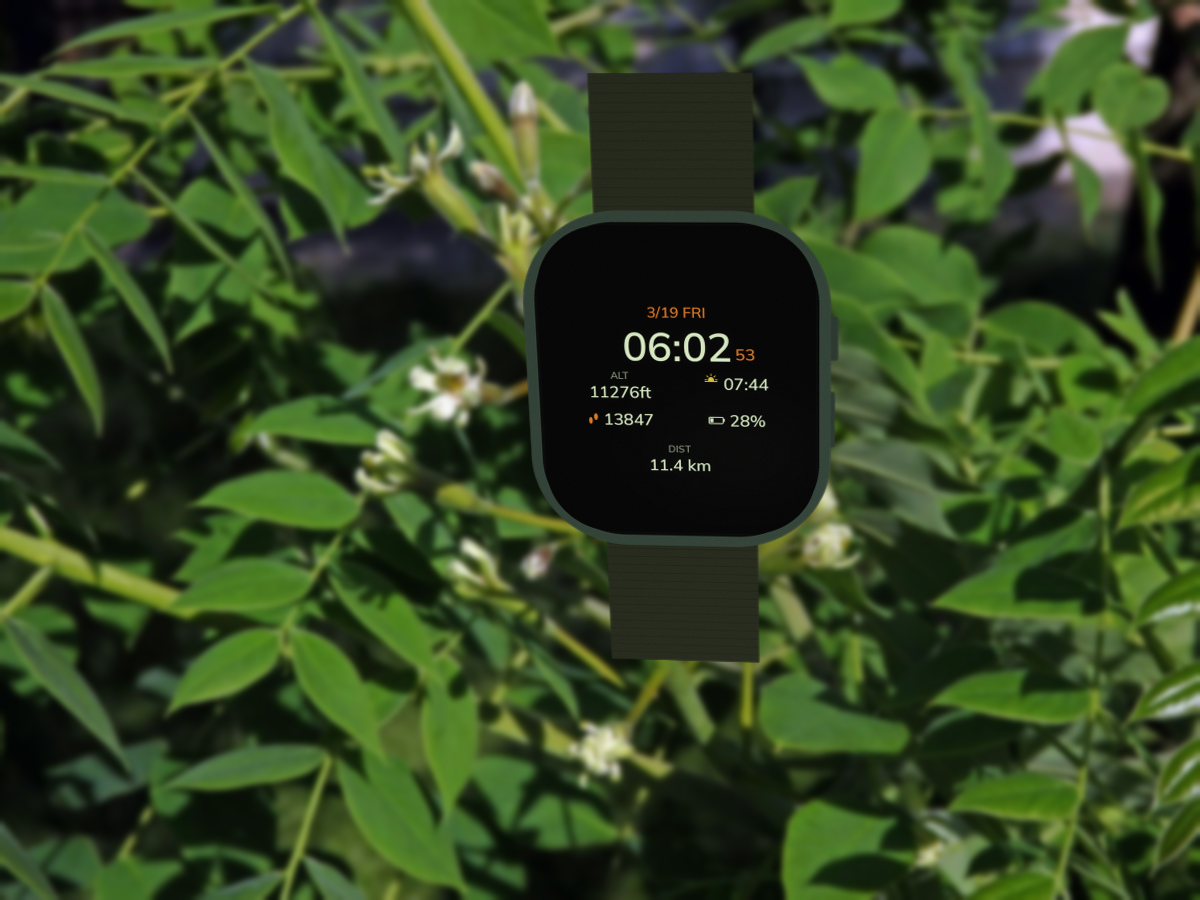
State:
6,02,53
